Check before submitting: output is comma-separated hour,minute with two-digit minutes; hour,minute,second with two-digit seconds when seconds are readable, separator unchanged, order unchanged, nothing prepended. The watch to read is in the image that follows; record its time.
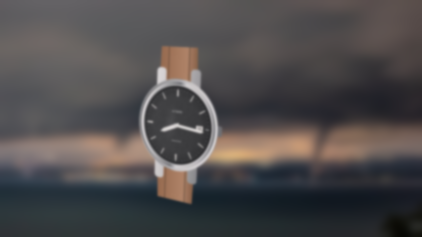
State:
8,16
